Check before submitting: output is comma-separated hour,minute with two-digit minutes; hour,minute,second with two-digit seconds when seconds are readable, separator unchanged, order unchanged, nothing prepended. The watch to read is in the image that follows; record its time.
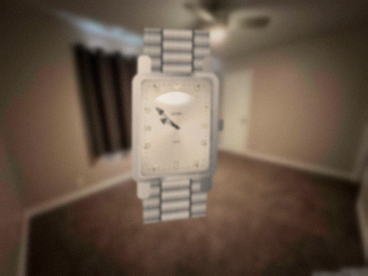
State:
9,52
